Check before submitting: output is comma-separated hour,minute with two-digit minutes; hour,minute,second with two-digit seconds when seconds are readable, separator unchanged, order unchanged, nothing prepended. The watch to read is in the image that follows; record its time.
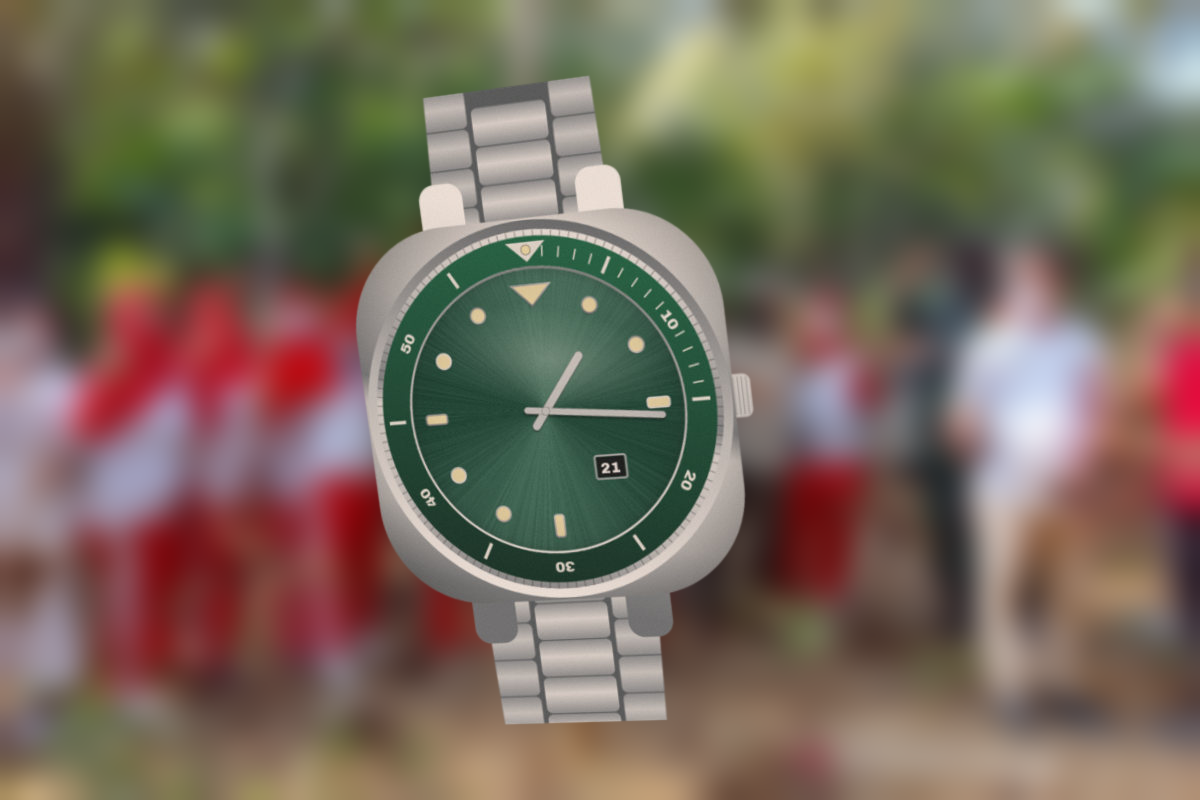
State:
1,16
